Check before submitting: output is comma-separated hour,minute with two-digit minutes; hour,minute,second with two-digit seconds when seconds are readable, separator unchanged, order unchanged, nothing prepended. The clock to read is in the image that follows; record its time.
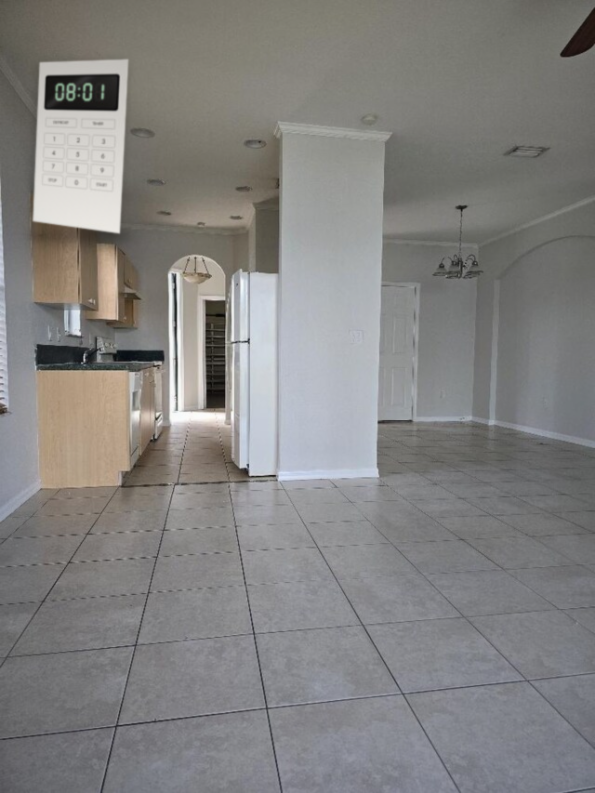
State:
8,01
